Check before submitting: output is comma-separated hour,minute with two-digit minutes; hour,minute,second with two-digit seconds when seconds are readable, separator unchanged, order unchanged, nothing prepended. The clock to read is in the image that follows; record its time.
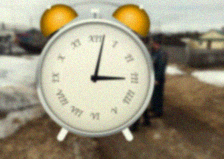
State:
3,02
